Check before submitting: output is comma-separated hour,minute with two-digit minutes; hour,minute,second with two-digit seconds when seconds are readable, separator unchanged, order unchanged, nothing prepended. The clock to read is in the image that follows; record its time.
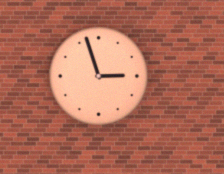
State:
2,57
